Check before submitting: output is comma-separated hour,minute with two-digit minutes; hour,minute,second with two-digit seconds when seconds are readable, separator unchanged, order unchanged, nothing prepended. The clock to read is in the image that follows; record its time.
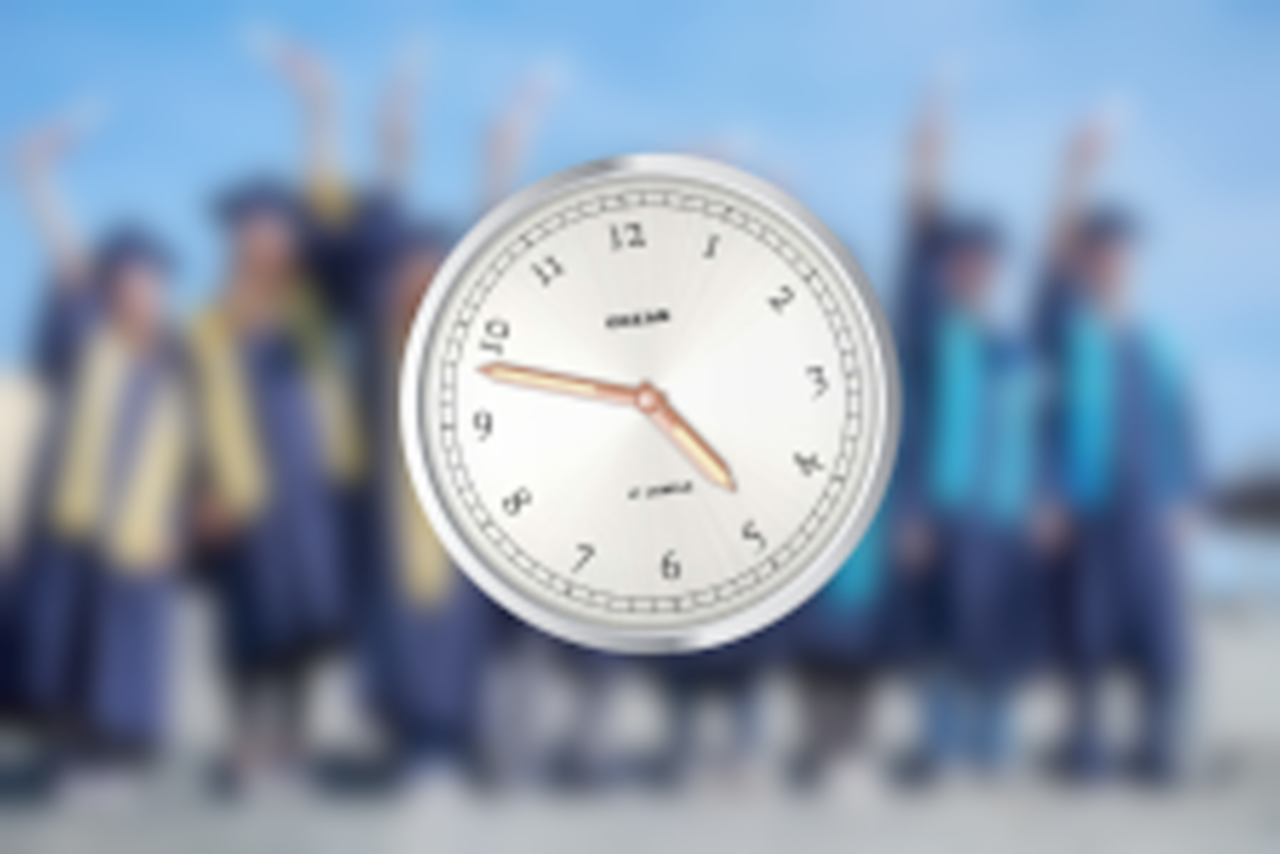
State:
4,48
